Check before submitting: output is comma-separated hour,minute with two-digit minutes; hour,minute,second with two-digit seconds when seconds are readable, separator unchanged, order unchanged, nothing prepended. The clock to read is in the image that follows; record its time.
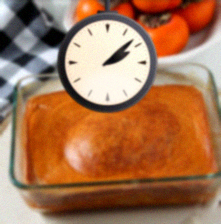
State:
2,08
